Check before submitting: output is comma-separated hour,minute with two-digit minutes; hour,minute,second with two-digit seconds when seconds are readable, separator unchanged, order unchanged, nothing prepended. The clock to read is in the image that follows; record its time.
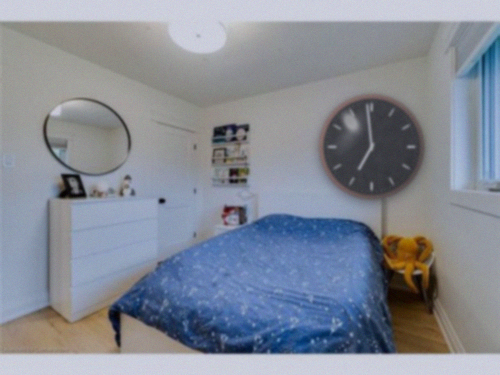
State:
6,59
